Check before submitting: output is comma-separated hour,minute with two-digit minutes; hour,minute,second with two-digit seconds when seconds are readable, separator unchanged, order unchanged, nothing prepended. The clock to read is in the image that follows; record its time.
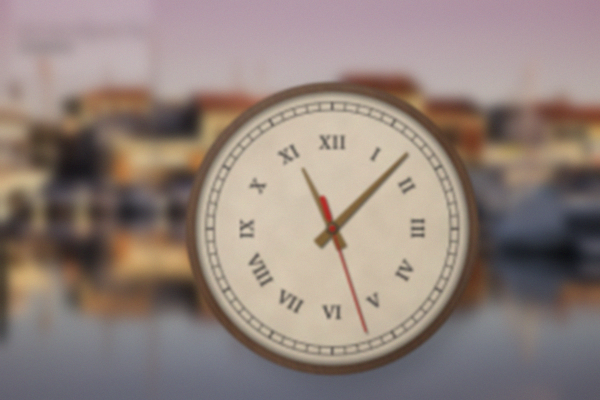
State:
11,07,27
